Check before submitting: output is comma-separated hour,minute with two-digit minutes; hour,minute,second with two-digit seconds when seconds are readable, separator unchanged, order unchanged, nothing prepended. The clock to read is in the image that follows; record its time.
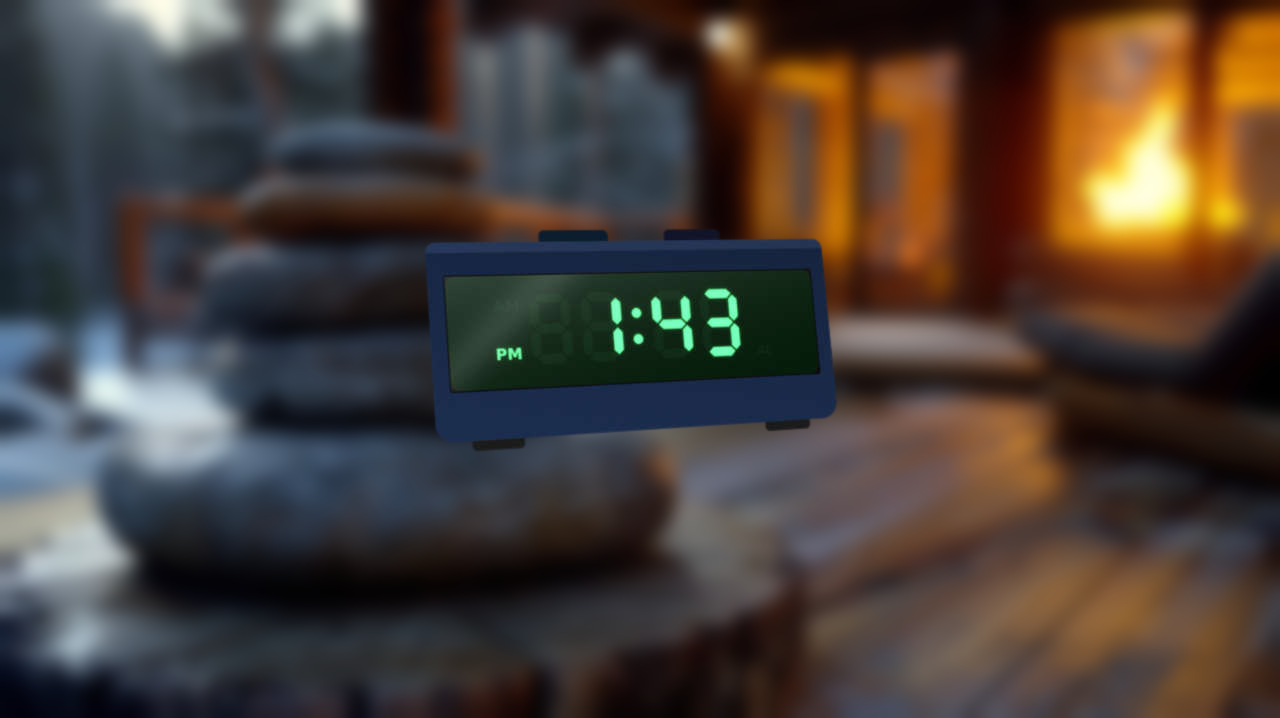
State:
1,43
